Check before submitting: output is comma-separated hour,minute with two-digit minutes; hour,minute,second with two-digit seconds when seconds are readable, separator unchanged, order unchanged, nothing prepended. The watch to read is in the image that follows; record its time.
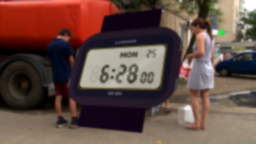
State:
6,28
